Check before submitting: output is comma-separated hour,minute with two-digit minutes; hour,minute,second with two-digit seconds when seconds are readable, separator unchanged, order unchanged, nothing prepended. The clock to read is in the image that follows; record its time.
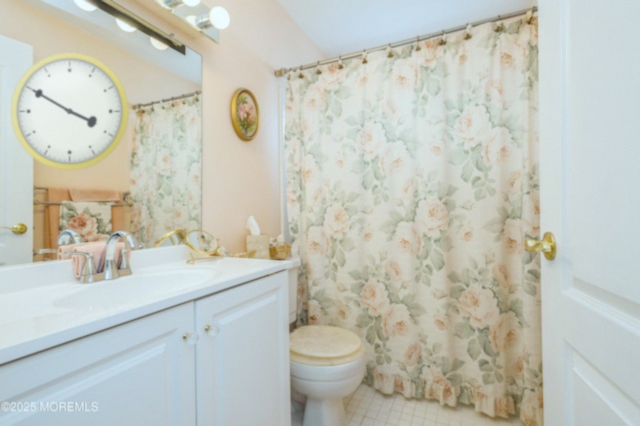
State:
3,50
